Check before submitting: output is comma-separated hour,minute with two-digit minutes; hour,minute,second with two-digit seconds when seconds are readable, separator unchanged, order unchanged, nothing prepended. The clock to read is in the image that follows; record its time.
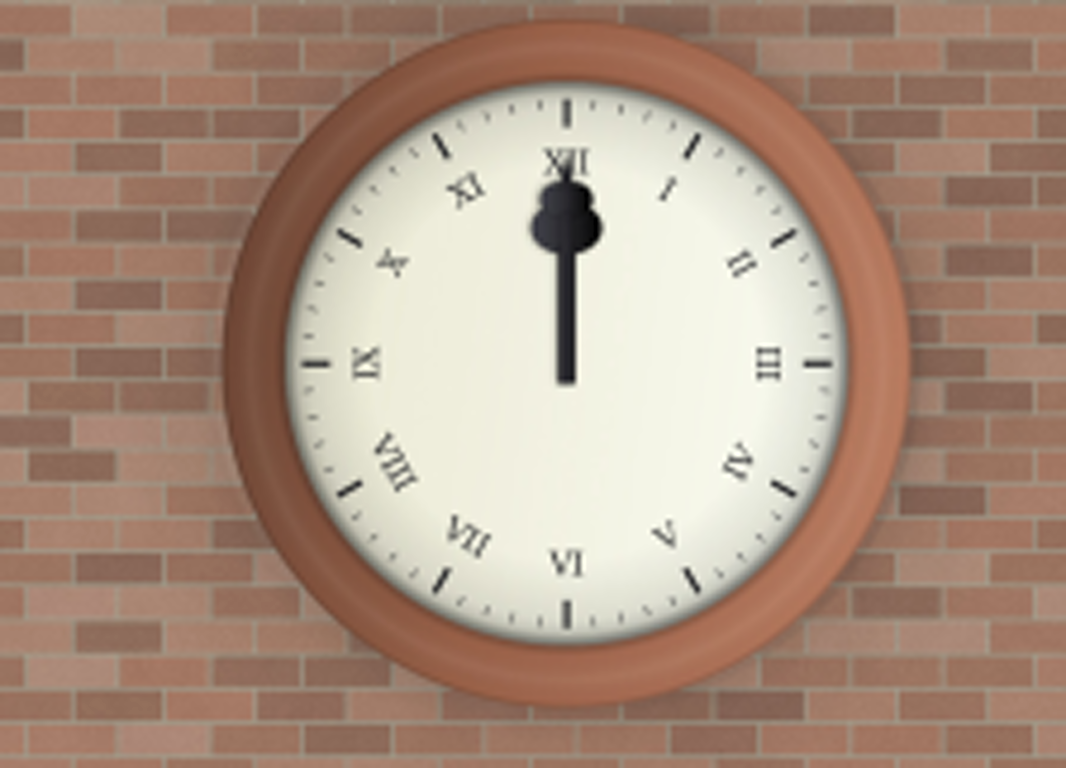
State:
12,00
